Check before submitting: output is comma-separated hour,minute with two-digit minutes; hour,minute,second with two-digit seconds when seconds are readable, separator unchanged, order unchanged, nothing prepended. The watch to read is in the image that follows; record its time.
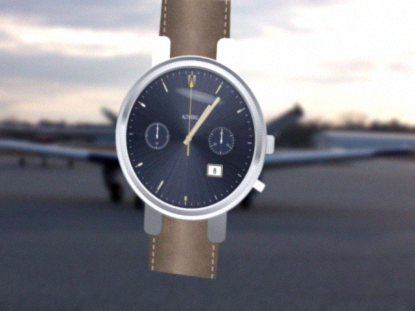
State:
1,06
